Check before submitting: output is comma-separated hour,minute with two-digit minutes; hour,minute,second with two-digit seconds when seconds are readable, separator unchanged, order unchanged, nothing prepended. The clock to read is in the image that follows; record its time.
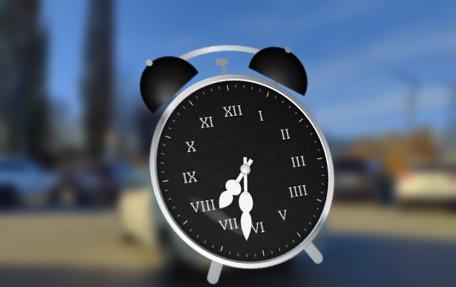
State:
7,32
